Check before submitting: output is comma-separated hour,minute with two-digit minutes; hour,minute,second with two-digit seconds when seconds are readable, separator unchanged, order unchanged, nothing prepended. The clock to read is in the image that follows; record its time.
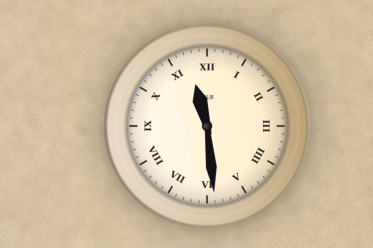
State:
11,29
